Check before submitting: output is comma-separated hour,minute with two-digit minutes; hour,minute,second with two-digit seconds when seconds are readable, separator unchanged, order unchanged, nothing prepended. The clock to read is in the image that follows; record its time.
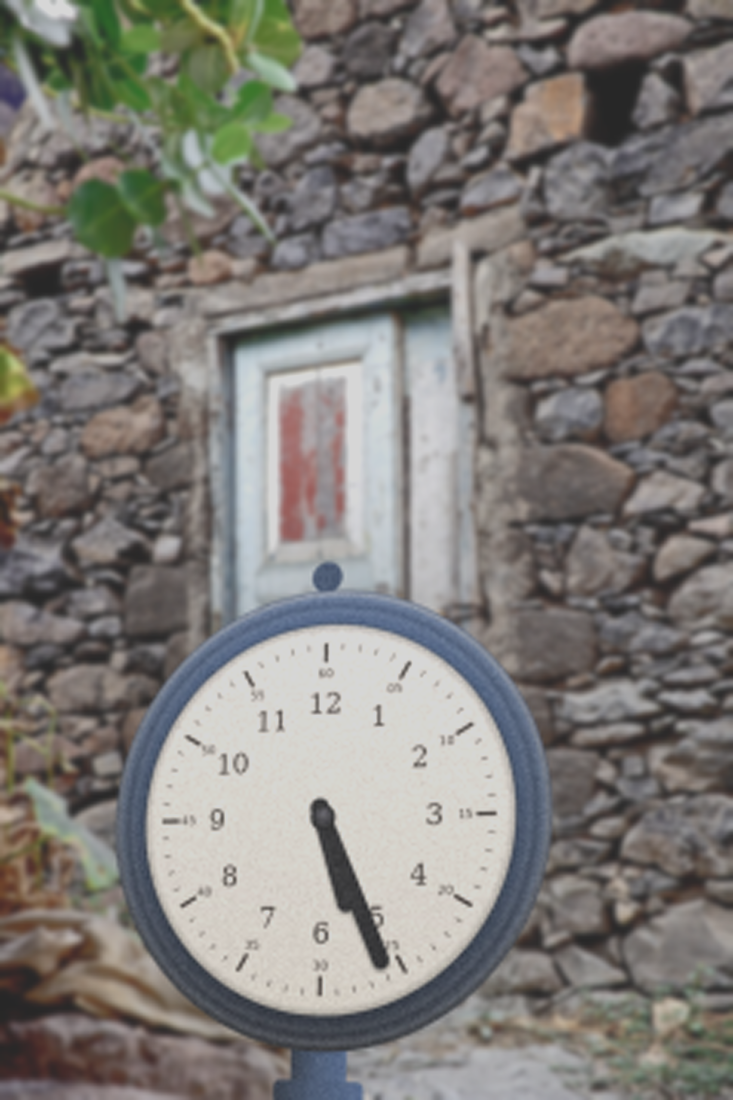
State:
5,26
